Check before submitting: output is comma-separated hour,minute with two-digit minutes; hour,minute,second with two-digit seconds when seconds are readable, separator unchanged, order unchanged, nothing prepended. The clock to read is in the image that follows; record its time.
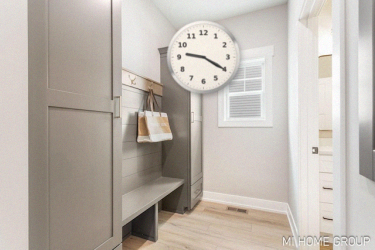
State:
9,20
